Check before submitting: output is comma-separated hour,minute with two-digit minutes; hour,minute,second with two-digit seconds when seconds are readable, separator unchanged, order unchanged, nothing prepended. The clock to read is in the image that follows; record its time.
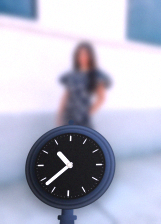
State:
10,38
